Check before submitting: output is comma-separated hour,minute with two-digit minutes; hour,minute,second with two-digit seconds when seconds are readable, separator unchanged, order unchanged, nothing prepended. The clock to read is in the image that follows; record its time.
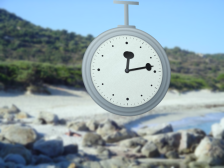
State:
12,13
